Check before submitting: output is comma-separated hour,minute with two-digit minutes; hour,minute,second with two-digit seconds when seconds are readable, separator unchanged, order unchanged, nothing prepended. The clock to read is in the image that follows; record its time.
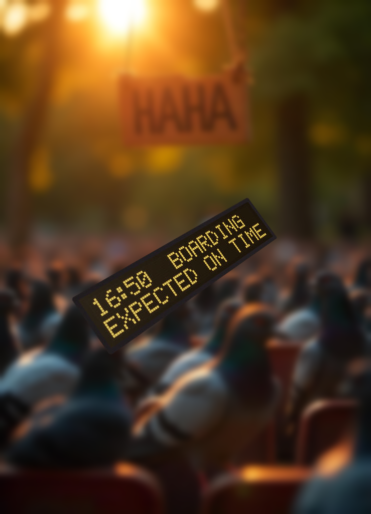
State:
16,50
